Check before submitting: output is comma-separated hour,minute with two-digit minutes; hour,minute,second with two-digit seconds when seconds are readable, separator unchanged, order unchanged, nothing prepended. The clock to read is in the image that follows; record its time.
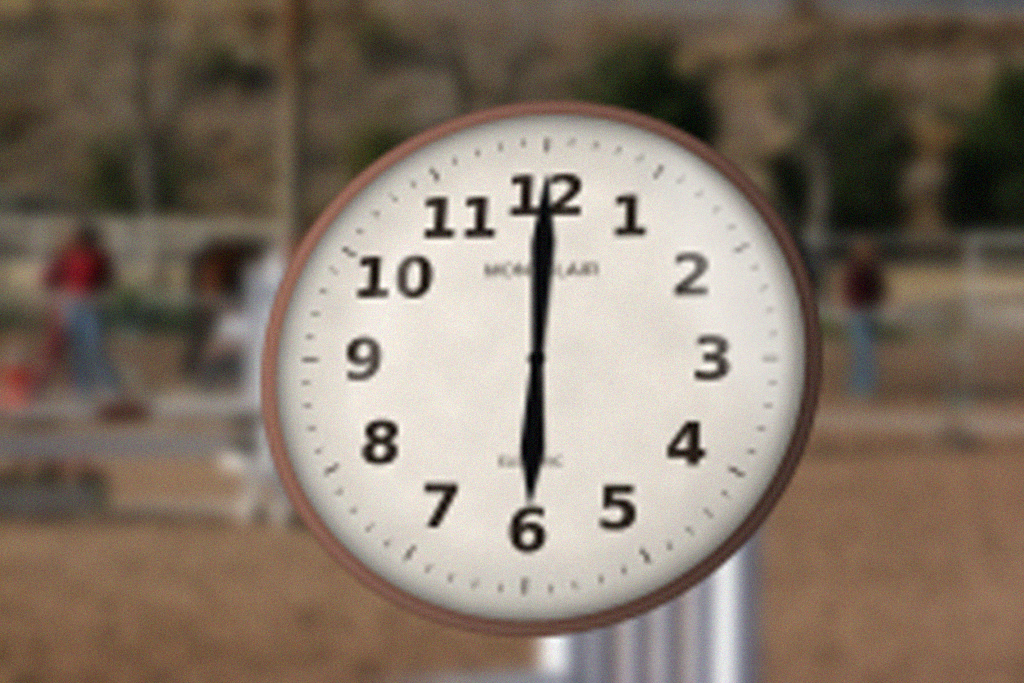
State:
6,00
